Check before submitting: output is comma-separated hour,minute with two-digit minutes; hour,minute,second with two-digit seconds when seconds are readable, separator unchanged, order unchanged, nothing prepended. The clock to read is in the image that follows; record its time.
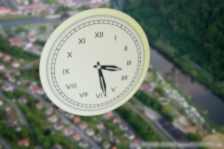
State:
3,28
